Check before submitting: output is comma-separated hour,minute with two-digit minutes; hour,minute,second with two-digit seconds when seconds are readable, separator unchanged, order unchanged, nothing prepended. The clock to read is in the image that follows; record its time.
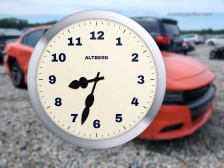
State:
8,33
